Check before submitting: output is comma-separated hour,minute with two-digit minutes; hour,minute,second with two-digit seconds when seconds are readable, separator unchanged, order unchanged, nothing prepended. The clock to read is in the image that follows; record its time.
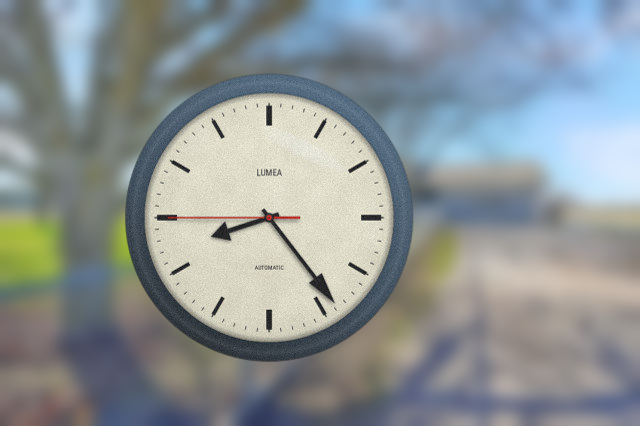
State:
8,23,45
